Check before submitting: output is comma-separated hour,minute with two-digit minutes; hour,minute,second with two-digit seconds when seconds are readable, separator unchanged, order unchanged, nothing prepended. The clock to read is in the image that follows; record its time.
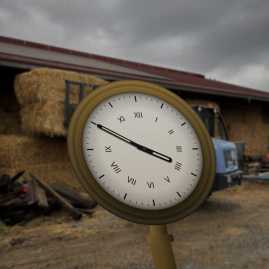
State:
3,50
